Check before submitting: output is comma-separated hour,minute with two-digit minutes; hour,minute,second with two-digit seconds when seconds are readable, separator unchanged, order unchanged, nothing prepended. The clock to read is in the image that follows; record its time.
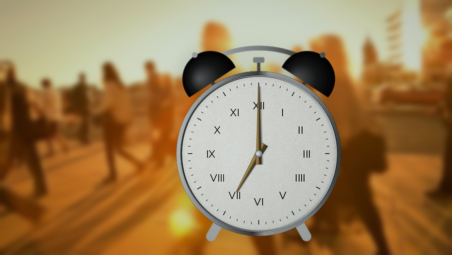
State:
7,00
